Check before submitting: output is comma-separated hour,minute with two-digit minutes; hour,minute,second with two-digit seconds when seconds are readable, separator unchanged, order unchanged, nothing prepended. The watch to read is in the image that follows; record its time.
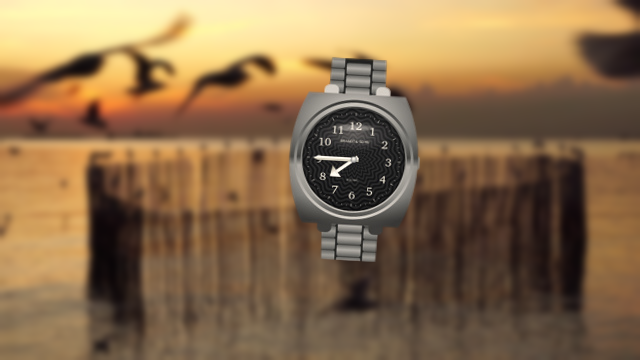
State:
7,45
